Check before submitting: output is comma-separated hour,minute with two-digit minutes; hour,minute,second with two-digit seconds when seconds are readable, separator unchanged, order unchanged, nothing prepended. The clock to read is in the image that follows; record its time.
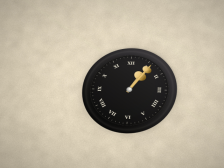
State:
1,06
